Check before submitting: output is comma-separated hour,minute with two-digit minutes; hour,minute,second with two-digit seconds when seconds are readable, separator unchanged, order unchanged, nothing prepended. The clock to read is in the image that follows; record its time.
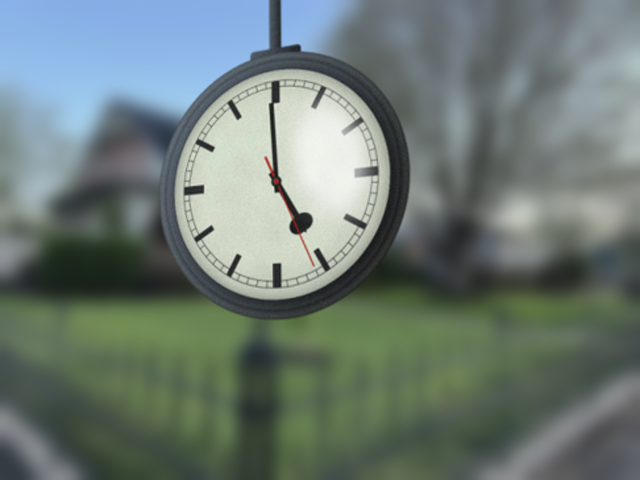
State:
4,59,26
